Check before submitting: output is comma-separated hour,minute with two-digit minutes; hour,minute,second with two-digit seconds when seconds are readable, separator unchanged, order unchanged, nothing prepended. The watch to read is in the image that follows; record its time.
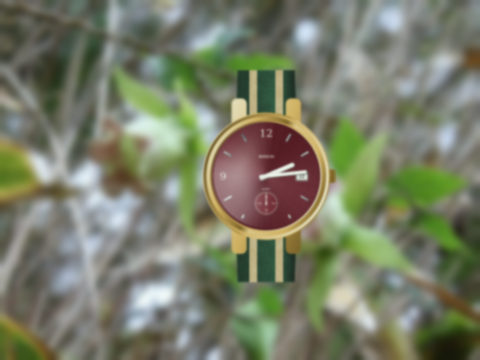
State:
2,14
